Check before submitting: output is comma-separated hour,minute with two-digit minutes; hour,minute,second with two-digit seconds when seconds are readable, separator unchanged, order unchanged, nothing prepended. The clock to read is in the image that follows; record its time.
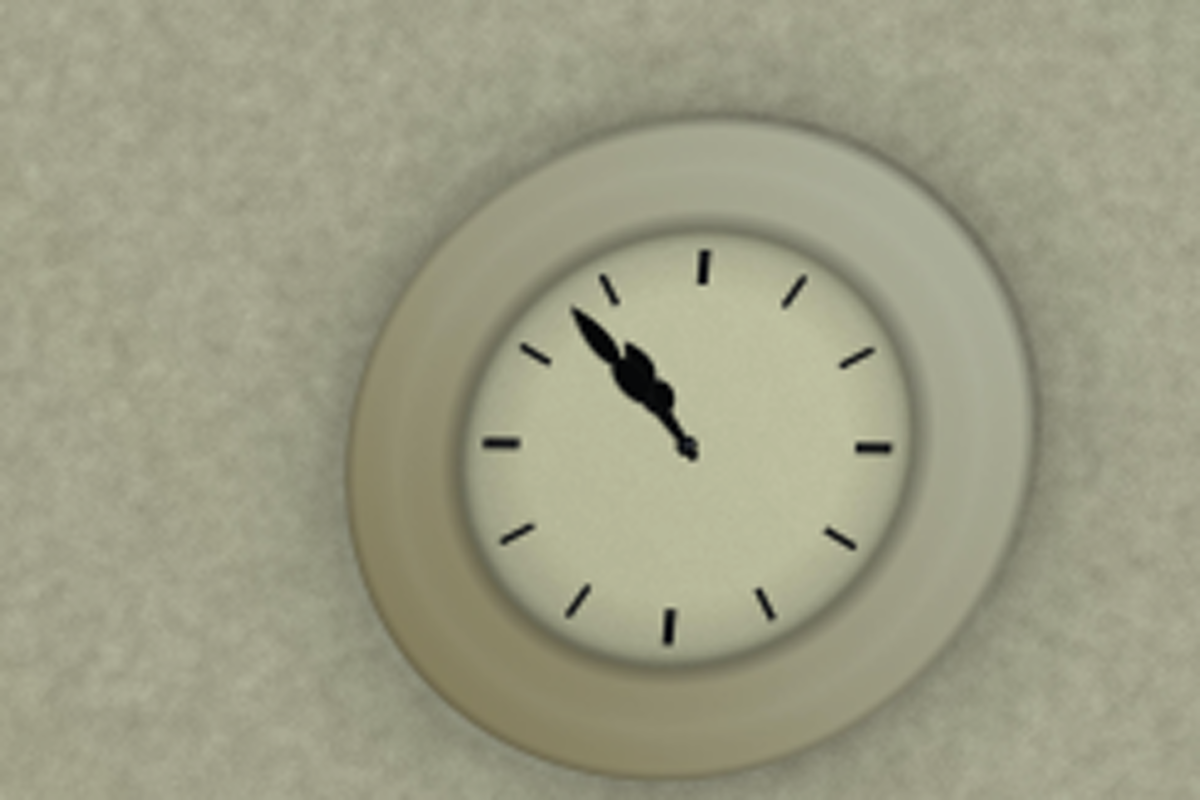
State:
10,53
